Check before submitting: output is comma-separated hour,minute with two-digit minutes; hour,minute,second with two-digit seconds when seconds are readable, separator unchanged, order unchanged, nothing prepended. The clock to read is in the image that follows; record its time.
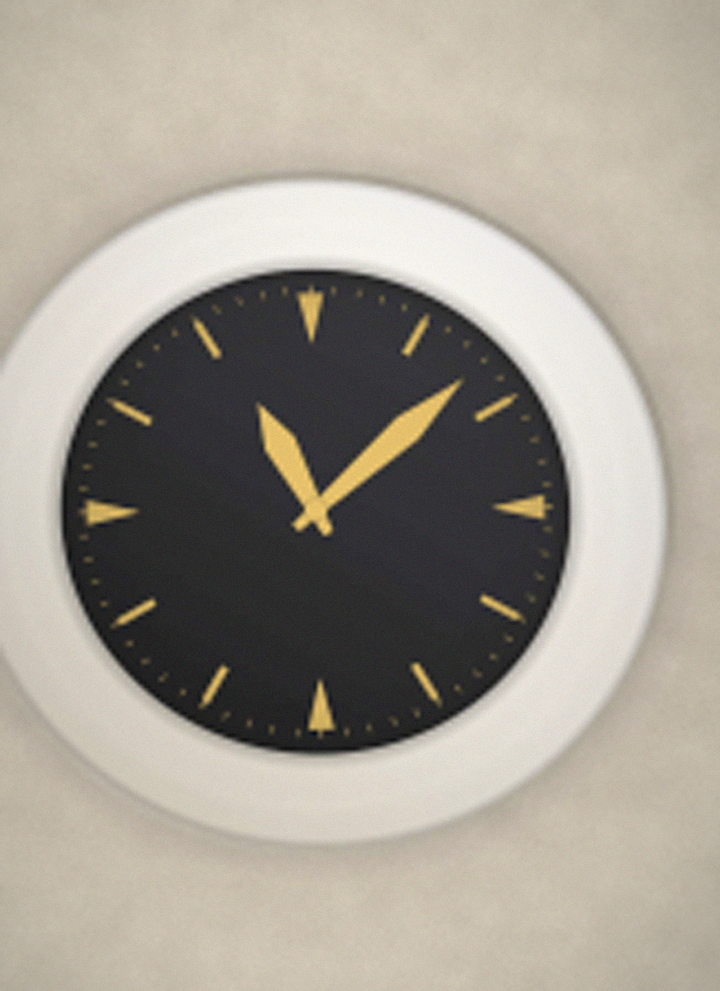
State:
11,08
